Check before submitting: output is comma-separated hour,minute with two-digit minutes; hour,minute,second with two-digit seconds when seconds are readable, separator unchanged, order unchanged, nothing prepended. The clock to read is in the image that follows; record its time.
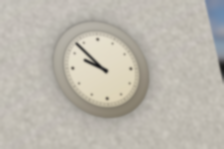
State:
9,53
